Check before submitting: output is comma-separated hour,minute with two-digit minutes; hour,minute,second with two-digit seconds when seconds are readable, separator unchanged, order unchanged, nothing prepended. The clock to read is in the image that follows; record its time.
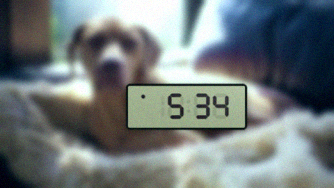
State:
5,34
